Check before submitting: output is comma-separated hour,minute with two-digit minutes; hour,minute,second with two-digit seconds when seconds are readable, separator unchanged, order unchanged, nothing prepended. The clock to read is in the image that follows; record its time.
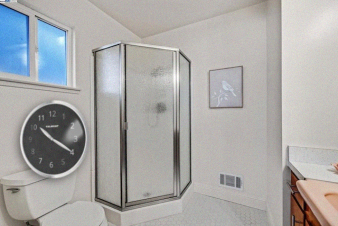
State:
10,20
